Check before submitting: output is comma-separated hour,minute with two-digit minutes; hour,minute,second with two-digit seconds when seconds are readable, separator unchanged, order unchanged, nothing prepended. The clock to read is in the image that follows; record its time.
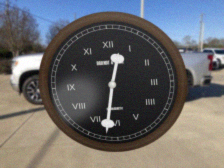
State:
12,32
